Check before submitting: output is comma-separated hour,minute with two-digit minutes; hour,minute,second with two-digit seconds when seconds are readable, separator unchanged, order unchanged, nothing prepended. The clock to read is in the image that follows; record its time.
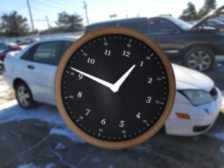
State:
12,46
